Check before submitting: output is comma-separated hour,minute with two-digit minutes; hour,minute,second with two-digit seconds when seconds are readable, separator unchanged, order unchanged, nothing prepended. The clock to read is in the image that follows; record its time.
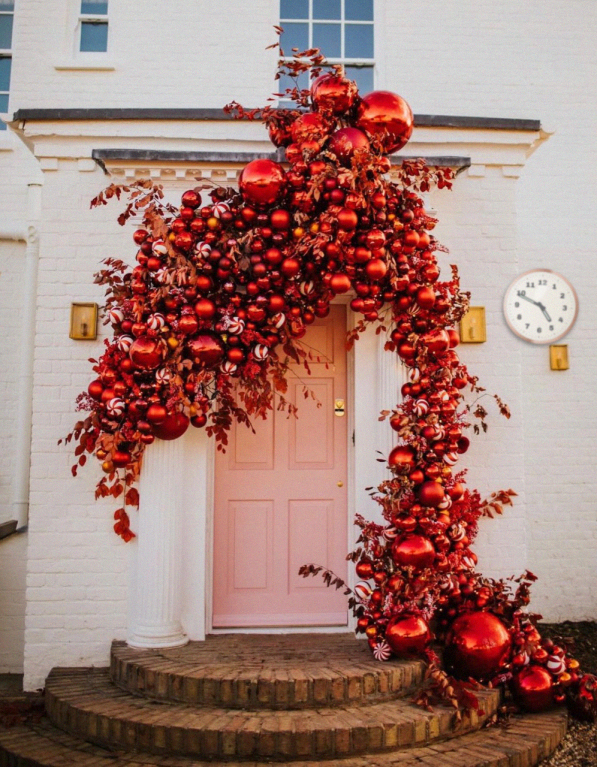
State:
4,49
